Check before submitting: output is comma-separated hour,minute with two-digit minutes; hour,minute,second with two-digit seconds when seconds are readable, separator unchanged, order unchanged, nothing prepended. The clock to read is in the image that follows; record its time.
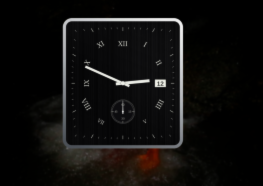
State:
2,49
